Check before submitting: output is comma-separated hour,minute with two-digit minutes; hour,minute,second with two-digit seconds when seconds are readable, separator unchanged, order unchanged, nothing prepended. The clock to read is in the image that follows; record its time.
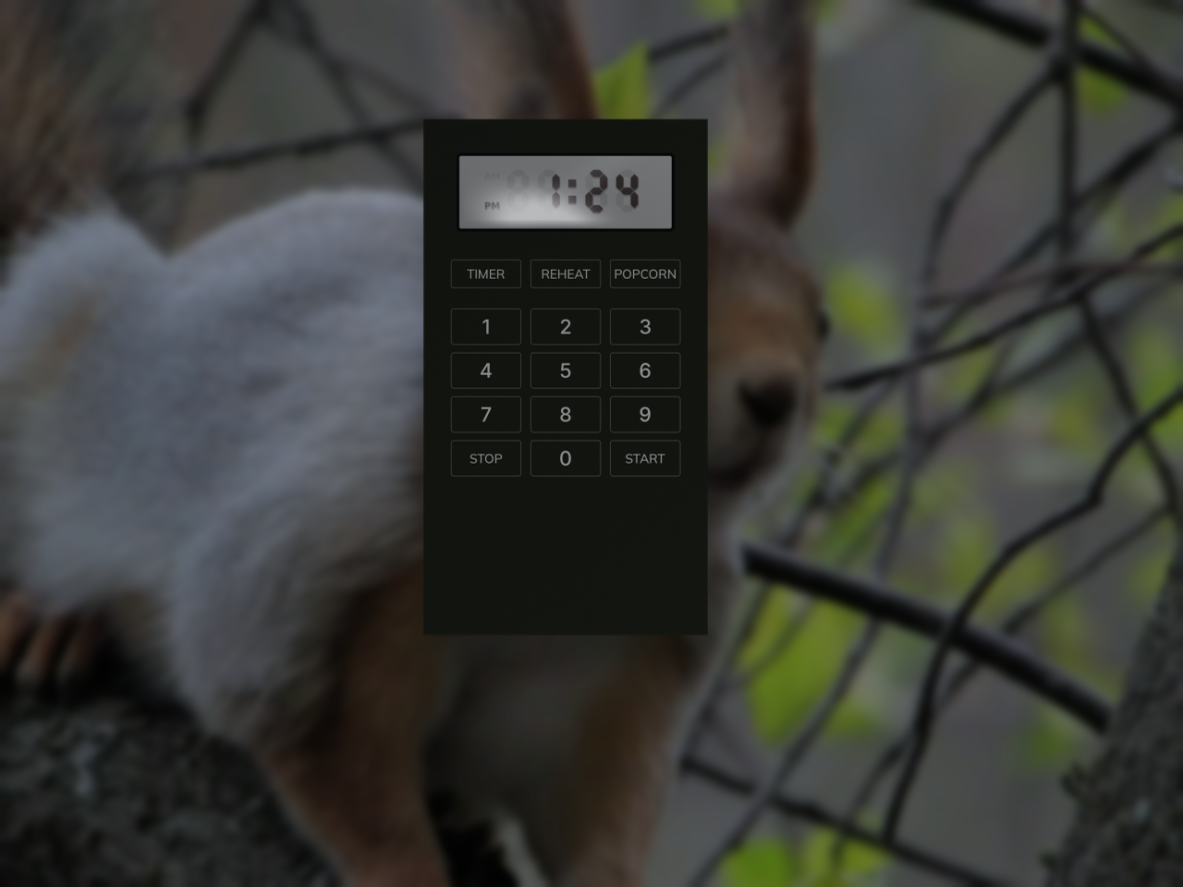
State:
1,24
